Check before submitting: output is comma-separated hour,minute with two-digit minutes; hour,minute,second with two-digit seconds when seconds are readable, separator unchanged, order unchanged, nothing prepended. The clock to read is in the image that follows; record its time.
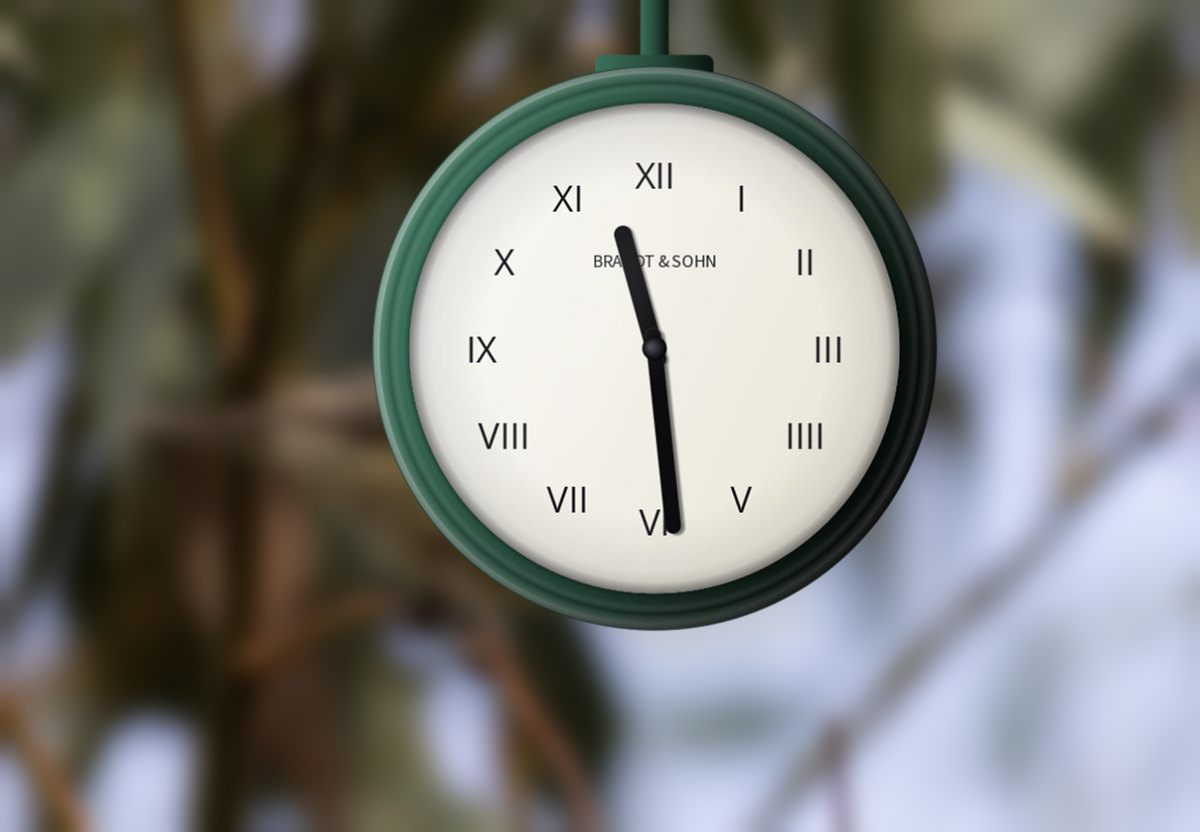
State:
11,29
